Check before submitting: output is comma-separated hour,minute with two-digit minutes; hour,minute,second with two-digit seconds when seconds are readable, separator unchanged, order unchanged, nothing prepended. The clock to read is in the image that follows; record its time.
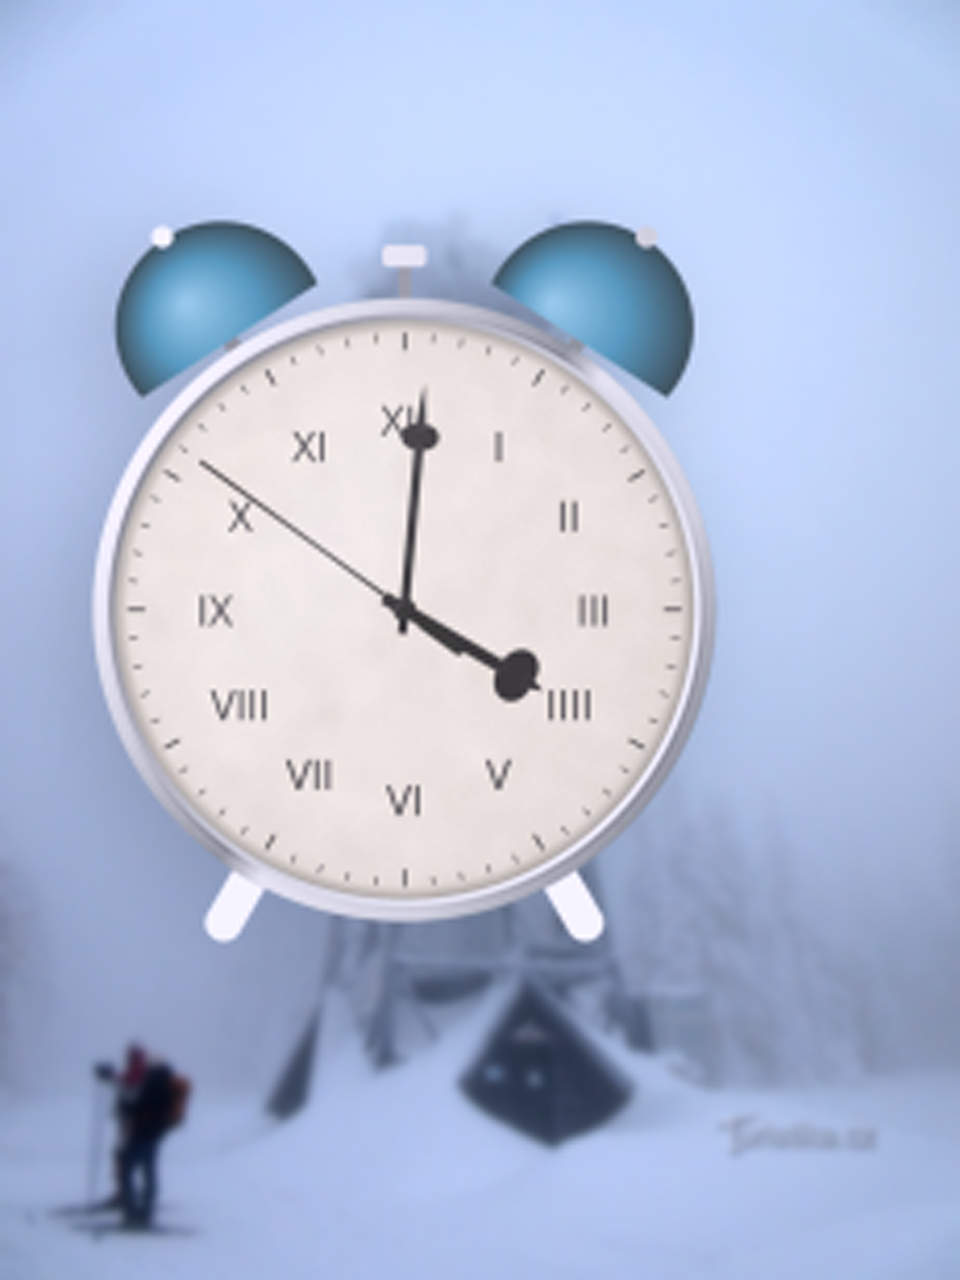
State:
4,00,51
